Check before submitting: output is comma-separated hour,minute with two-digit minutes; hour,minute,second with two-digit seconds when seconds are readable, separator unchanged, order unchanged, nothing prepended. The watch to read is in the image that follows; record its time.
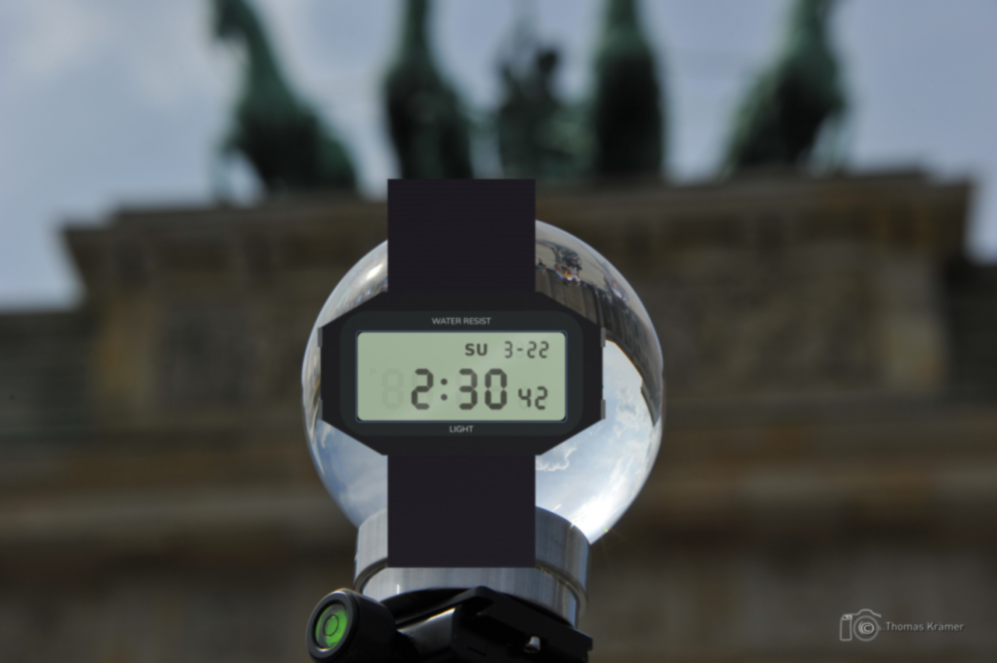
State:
2,30,42
